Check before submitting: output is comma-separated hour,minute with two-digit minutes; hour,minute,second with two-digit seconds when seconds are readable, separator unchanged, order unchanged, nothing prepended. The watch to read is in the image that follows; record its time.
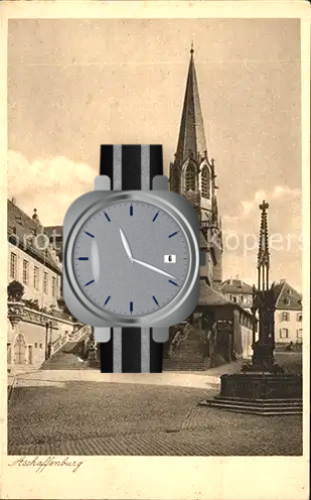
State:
11,19
